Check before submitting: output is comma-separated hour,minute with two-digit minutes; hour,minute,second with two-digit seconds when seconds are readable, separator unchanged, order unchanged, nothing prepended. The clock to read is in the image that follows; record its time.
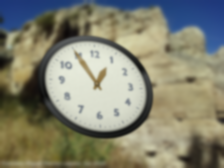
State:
12,55
